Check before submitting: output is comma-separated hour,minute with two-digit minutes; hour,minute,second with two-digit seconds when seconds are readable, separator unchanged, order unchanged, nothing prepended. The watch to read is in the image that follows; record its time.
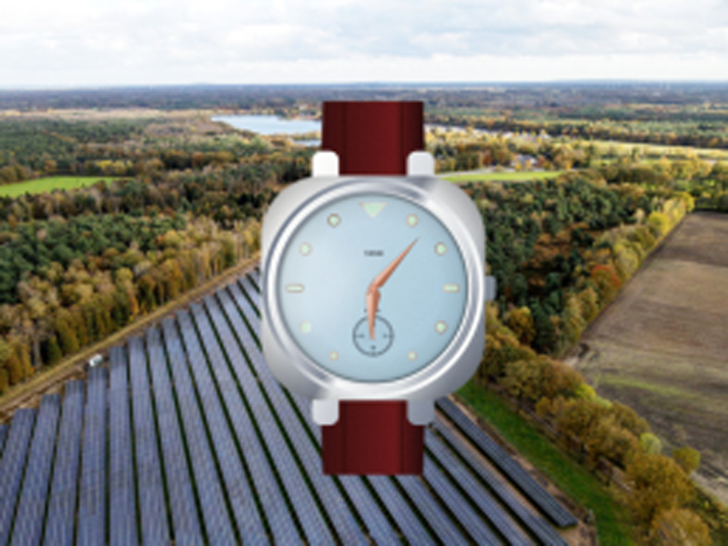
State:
6,07
